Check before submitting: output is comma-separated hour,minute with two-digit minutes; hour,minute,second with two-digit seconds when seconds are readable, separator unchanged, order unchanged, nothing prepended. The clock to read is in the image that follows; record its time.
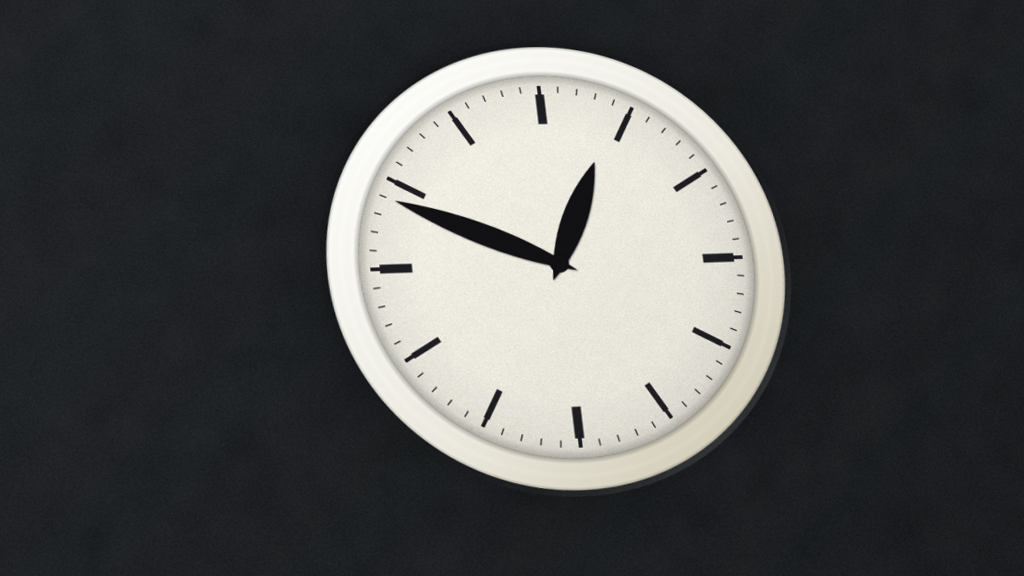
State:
12,49
